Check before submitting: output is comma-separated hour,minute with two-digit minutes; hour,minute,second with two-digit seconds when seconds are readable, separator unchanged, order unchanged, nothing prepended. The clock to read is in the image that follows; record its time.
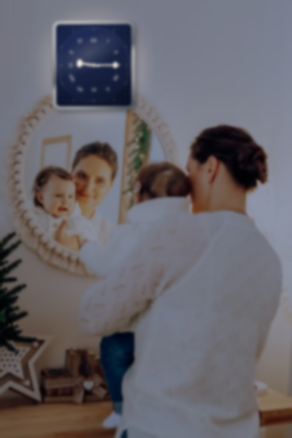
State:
9,15
